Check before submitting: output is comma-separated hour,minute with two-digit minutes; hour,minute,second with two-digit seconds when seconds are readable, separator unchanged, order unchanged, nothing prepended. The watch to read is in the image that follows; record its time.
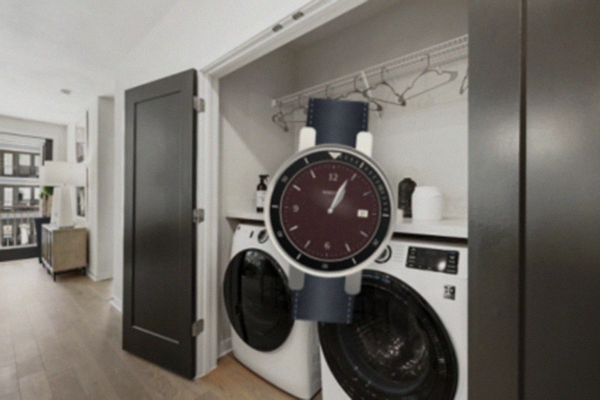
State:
1,04
